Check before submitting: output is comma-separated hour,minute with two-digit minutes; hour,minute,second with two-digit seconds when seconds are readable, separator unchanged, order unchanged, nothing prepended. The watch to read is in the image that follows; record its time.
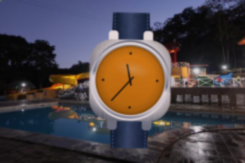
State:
11,37
